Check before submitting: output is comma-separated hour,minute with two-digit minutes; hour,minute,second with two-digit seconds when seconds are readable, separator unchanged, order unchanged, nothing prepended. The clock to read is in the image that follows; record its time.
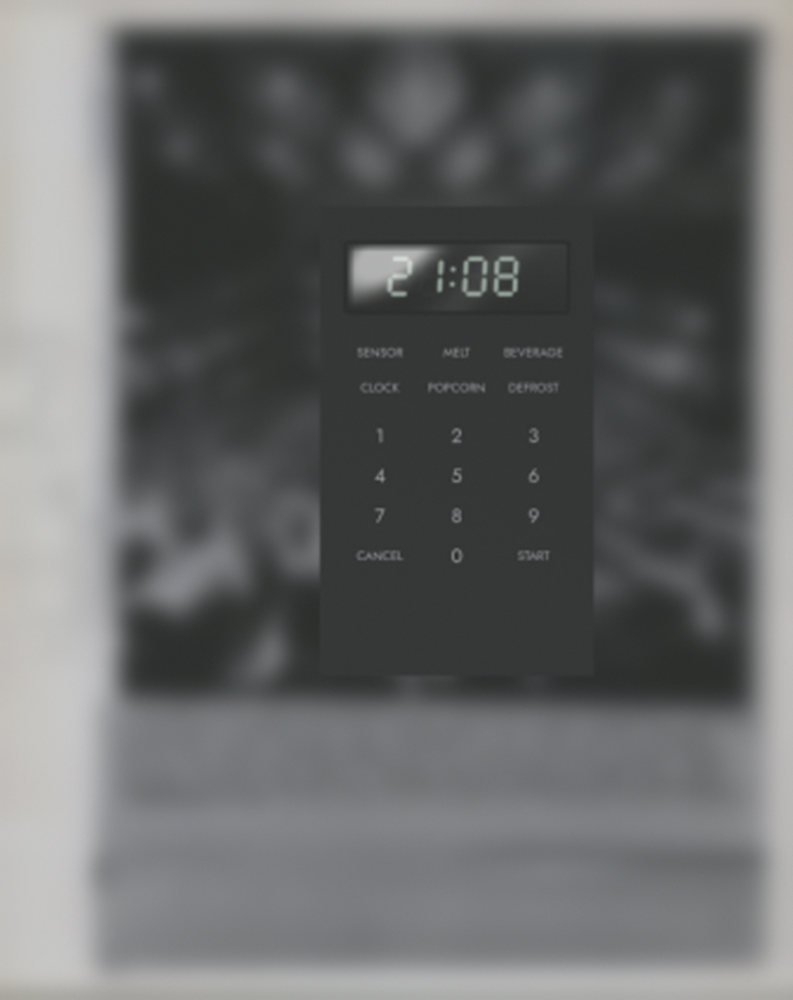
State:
21,08
